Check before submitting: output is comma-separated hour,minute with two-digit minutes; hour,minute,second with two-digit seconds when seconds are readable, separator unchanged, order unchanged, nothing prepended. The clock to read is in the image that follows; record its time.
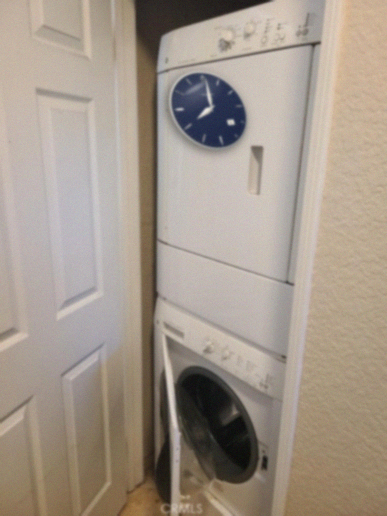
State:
8,01
